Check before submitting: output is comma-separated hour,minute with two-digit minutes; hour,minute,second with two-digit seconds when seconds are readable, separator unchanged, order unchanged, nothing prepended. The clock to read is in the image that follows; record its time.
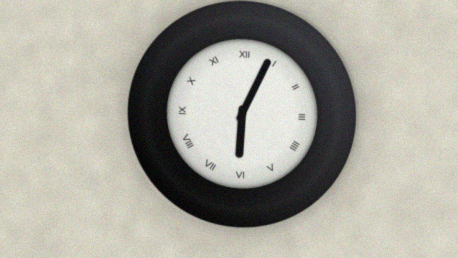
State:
6,04
